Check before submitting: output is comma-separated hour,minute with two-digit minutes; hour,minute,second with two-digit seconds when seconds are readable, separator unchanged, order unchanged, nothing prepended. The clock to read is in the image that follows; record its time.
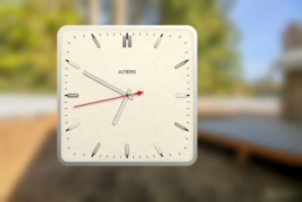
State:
6,49,43
